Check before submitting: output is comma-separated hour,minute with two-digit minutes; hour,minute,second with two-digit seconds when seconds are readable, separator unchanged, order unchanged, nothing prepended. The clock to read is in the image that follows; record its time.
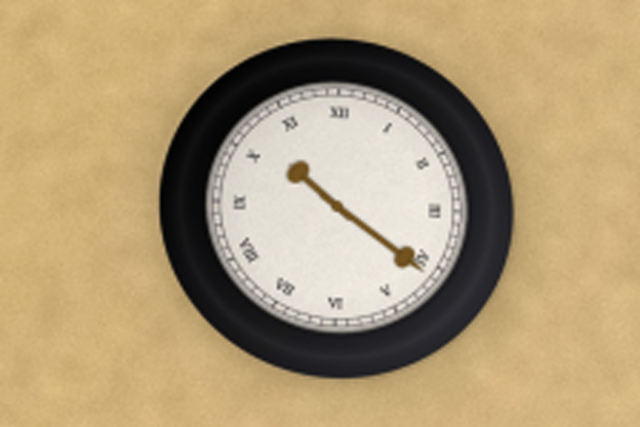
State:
10,21
